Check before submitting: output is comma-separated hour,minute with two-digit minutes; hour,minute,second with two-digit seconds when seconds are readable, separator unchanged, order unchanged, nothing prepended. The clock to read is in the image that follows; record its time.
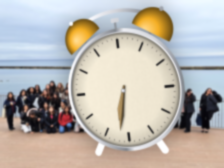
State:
6,32
